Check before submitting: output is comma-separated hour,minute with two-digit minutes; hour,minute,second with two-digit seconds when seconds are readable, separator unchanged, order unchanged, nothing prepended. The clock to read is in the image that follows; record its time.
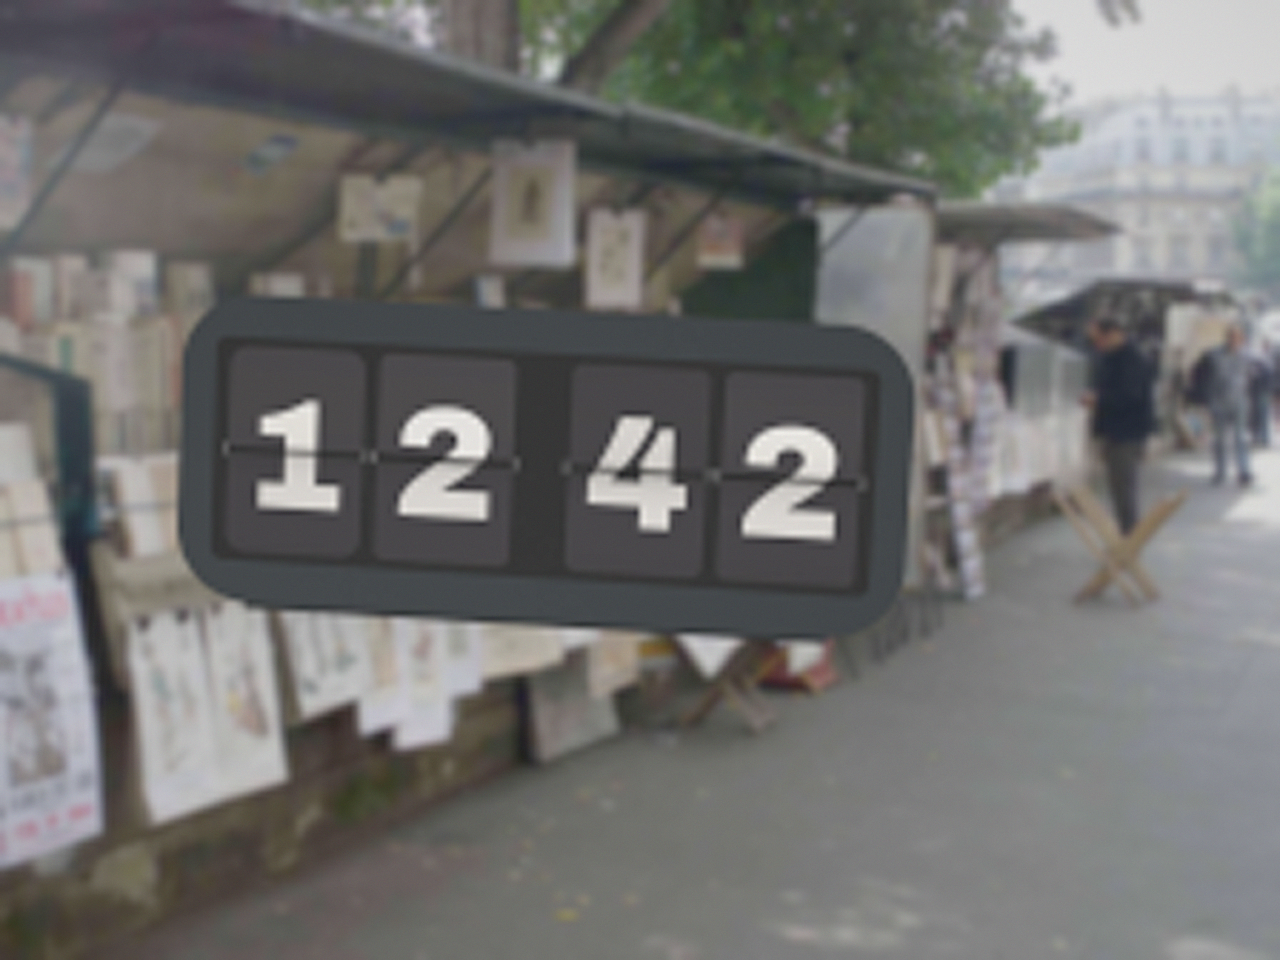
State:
12,42
